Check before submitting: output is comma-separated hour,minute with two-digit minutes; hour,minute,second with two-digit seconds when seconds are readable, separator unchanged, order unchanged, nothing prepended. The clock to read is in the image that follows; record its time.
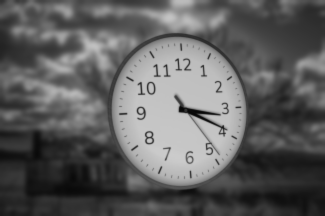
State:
3,19,24
